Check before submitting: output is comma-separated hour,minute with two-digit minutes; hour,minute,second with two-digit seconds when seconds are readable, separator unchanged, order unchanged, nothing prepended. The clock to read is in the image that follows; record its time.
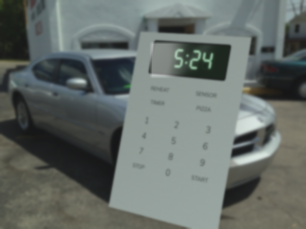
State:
5,24
